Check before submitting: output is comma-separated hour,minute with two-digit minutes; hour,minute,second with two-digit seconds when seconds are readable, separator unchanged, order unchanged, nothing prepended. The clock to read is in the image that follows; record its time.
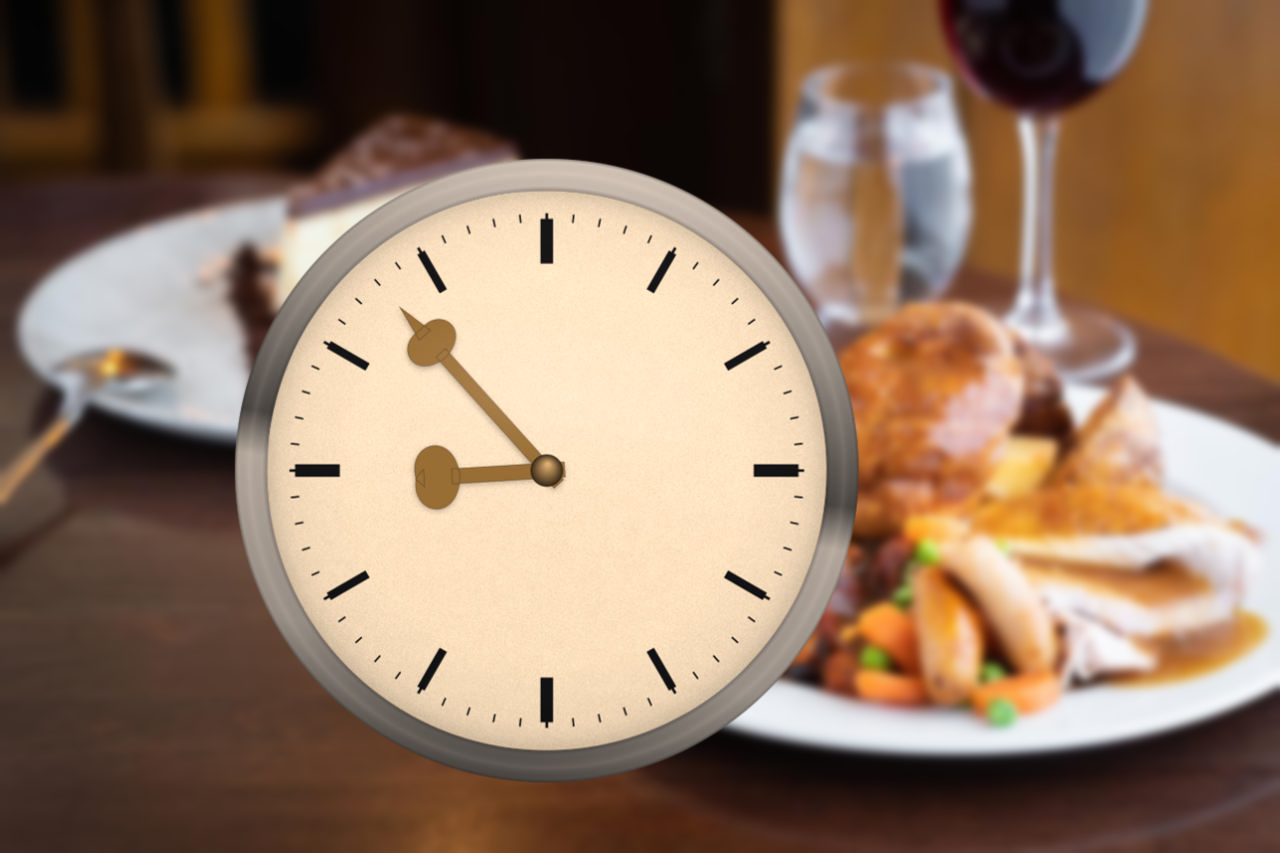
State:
8,53
